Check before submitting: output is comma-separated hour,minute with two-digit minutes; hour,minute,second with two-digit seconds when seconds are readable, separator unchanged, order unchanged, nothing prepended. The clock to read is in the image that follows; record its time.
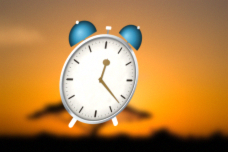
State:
12,22
